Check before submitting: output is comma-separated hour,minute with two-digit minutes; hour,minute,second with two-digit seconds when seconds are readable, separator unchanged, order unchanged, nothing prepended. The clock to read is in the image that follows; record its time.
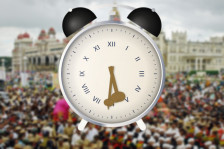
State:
5,31
